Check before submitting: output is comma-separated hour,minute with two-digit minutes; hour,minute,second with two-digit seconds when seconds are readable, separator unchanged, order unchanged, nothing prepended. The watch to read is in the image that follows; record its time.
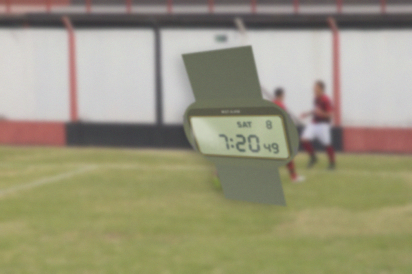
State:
7,20
